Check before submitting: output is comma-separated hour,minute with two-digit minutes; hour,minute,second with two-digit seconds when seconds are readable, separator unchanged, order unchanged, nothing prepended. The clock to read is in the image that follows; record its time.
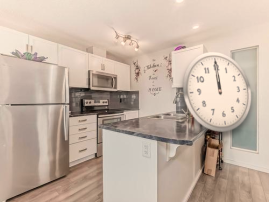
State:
12,00
